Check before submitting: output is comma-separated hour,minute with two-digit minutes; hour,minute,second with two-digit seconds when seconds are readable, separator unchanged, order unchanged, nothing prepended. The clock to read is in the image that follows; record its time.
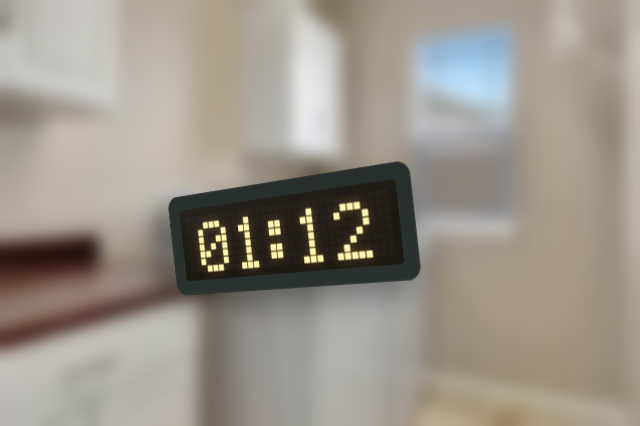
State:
1,12
